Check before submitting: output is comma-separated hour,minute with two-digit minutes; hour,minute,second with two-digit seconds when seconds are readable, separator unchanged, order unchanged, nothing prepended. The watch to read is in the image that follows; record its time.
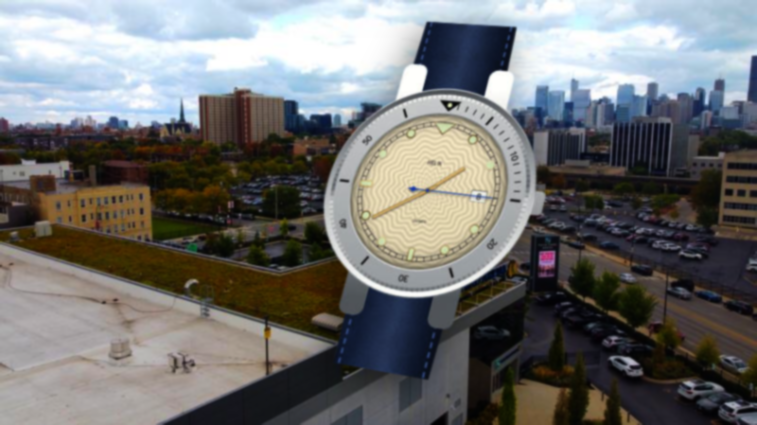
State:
1,39,15
